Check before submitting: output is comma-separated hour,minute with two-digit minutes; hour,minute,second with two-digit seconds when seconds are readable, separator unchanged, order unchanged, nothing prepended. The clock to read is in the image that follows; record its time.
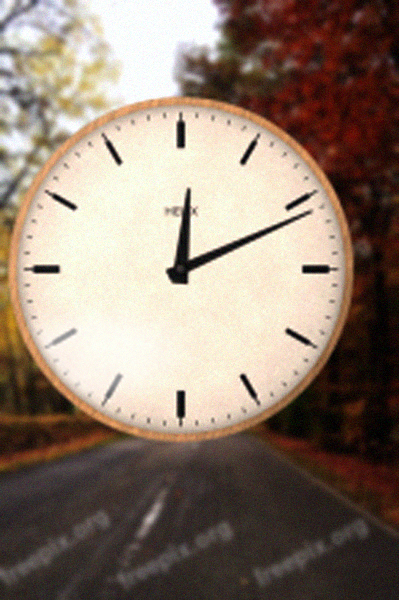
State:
12,11
